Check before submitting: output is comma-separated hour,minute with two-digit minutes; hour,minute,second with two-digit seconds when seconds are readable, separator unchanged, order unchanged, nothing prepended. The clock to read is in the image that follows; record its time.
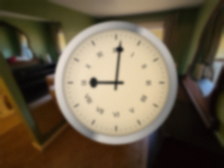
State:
9,01
